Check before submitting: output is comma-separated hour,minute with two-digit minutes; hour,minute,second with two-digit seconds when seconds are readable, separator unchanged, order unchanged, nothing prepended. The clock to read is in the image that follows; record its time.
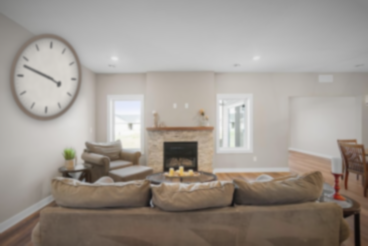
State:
3,48
